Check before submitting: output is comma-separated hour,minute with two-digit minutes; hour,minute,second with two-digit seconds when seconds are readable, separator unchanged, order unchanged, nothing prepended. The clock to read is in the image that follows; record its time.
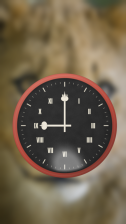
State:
9,00
